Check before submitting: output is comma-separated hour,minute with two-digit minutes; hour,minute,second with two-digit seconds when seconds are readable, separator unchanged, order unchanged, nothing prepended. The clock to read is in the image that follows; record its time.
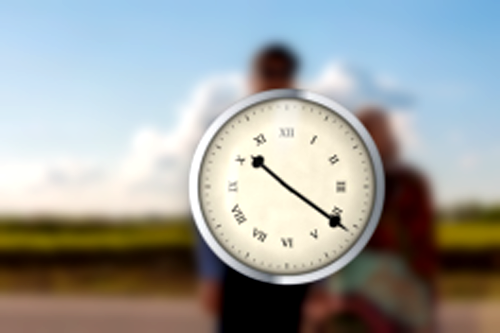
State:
10,21
